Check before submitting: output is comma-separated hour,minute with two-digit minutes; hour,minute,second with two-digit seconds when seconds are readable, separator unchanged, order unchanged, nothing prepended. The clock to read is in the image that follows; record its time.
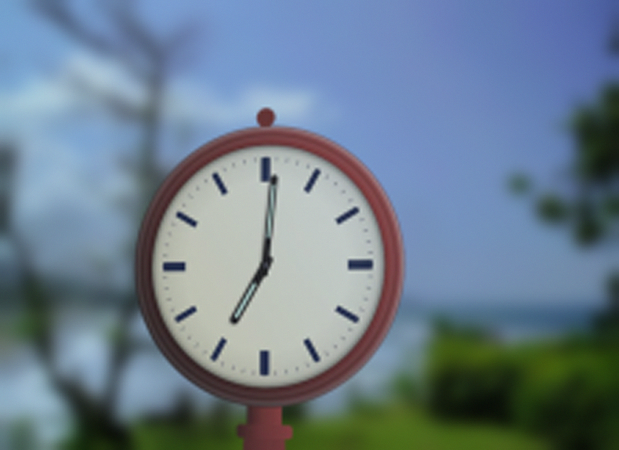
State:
7,01
